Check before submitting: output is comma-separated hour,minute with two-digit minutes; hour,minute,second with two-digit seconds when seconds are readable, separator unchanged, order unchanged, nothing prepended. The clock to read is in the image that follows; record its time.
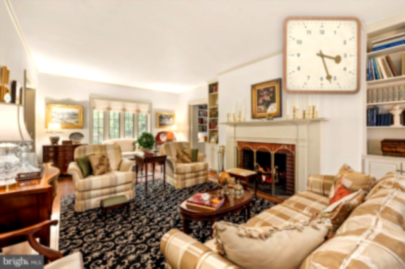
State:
3,27
